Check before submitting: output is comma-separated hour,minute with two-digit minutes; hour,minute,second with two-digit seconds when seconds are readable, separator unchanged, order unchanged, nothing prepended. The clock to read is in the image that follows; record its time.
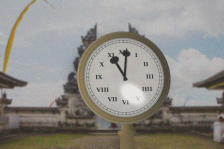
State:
11,01
